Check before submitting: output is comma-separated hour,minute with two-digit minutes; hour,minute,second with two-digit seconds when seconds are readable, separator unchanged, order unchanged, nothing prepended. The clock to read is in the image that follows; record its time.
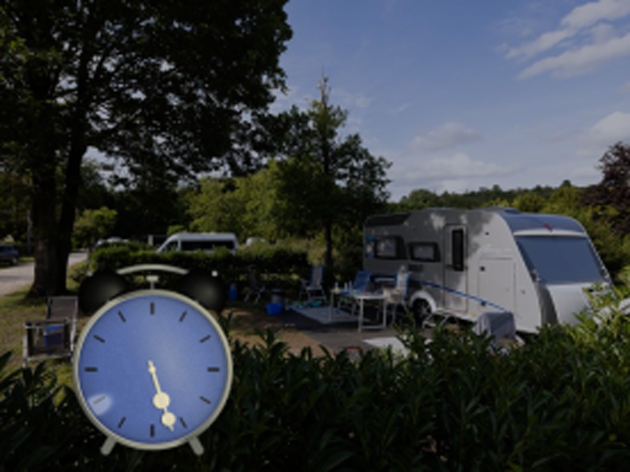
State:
5,27
